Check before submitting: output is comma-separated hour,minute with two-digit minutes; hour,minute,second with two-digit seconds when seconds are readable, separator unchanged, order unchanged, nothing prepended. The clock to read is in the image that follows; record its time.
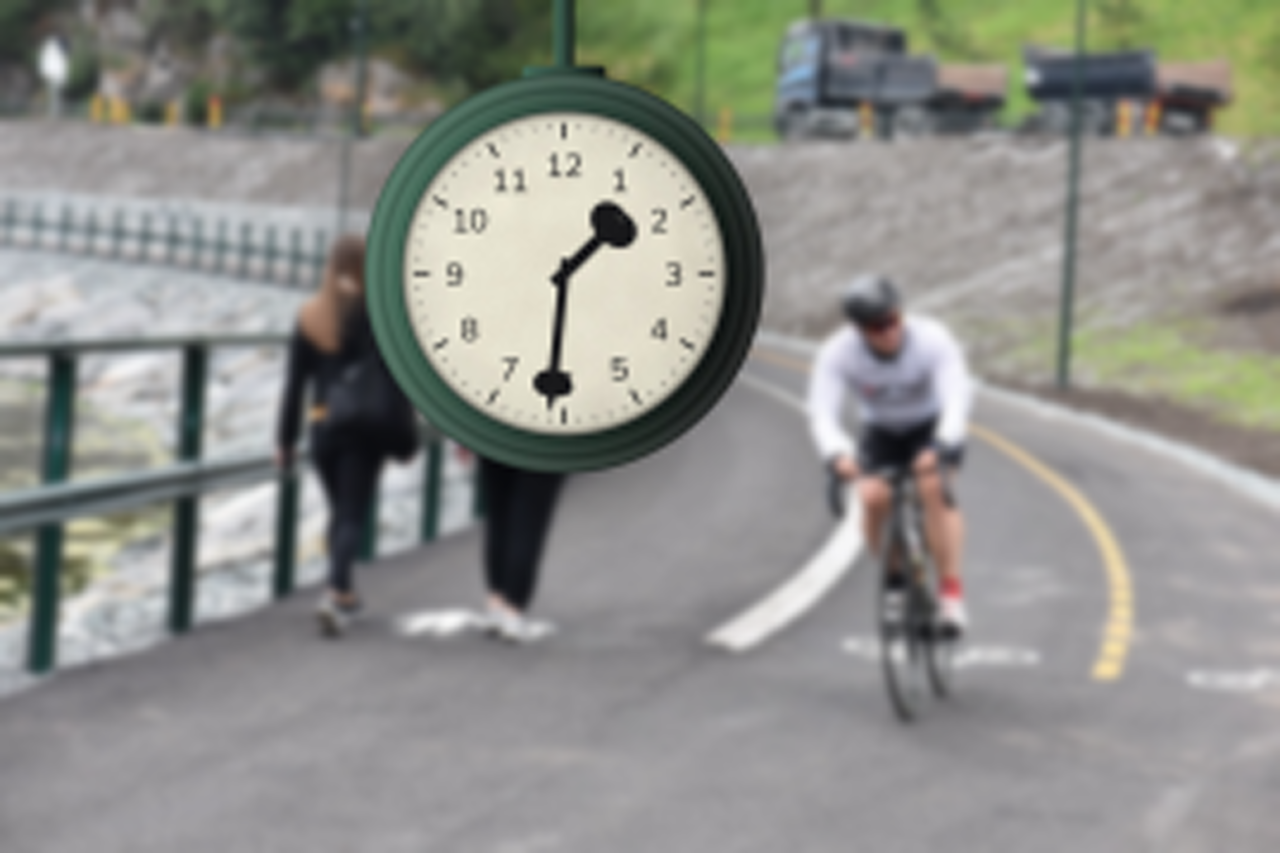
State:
1,31
